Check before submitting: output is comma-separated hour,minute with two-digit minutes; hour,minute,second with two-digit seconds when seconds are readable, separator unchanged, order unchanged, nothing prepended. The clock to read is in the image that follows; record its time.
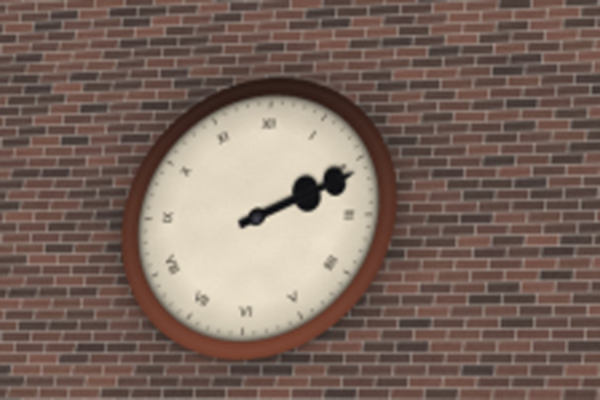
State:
2,11
